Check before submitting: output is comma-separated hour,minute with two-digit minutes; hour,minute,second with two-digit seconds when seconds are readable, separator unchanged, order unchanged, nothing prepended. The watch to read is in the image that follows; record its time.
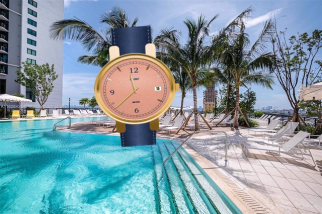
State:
11,38
